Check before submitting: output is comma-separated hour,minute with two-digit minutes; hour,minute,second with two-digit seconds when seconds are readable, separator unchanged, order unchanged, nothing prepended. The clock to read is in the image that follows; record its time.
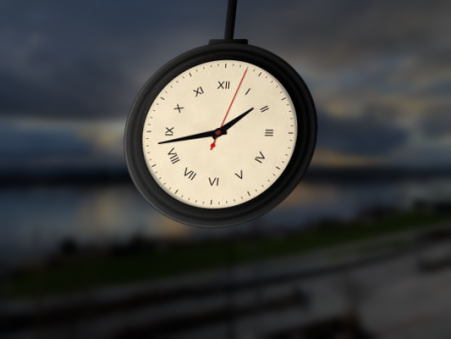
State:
1,43,03
